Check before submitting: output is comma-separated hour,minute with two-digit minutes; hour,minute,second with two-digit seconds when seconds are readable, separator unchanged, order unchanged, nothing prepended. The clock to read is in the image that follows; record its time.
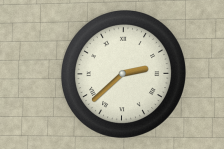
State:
2,38
